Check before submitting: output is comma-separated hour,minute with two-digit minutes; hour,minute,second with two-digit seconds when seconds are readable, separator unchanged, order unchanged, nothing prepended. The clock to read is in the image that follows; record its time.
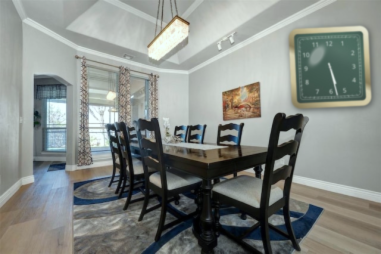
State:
5,28
